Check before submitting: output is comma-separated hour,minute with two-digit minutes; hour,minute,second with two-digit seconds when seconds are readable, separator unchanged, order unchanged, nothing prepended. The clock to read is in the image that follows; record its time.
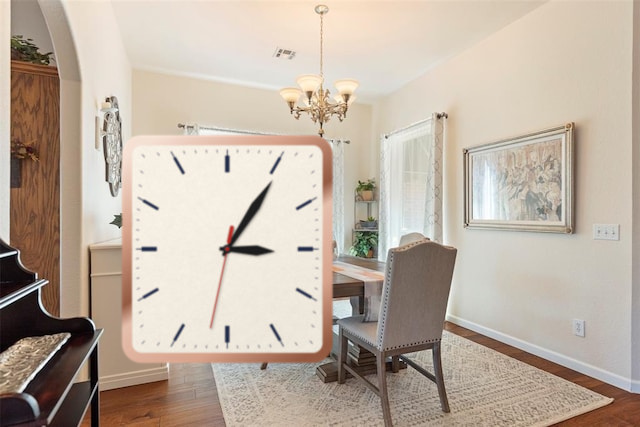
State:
3,05,32
